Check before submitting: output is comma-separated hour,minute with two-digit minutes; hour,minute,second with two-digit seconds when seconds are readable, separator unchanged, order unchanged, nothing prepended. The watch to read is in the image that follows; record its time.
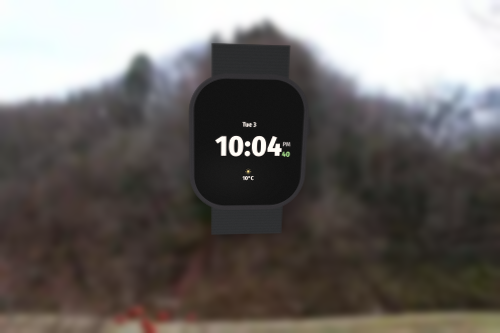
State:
10,04,40
